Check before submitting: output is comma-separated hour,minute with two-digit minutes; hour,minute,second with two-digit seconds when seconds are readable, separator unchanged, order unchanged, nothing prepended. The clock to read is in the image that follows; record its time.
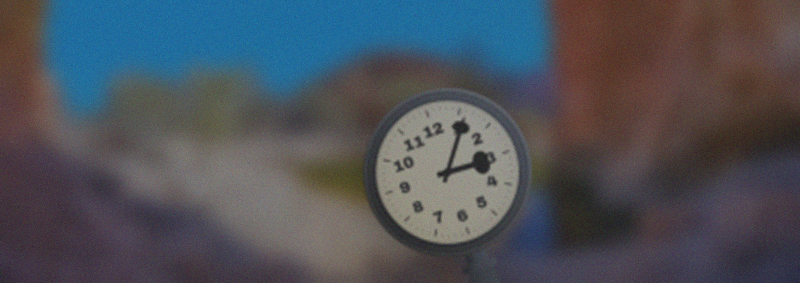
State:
3,06
